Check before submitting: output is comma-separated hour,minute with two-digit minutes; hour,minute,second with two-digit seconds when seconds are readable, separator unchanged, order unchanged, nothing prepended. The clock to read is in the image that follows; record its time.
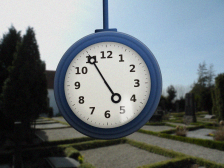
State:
4,55
